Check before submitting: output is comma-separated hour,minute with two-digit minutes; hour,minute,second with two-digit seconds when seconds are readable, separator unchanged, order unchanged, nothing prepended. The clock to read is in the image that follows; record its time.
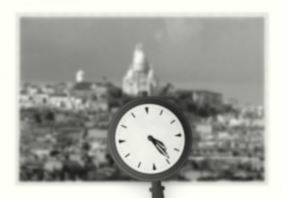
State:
4,24
